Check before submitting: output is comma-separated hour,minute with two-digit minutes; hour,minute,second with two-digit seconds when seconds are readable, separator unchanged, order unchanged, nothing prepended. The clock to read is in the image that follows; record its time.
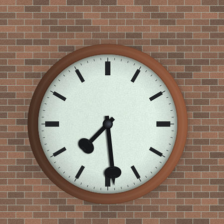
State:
7,29
